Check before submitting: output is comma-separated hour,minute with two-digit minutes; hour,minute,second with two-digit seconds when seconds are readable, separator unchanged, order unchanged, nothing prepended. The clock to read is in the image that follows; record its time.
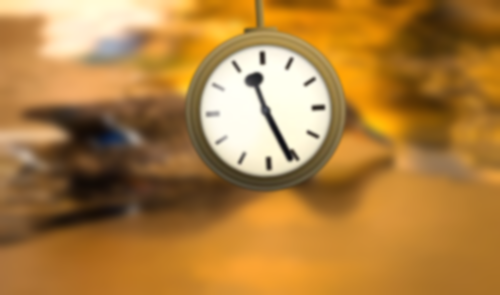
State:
11,26
